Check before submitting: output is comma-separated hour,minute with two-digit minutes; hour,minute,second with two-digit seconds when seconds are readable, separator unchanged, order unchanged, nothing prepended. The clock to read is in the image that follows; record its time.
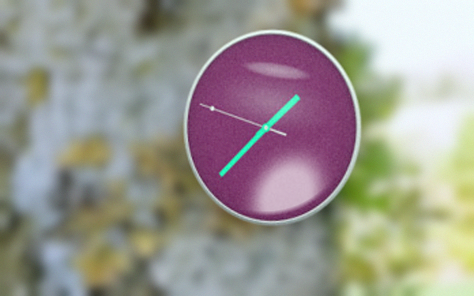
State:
1,37,48
